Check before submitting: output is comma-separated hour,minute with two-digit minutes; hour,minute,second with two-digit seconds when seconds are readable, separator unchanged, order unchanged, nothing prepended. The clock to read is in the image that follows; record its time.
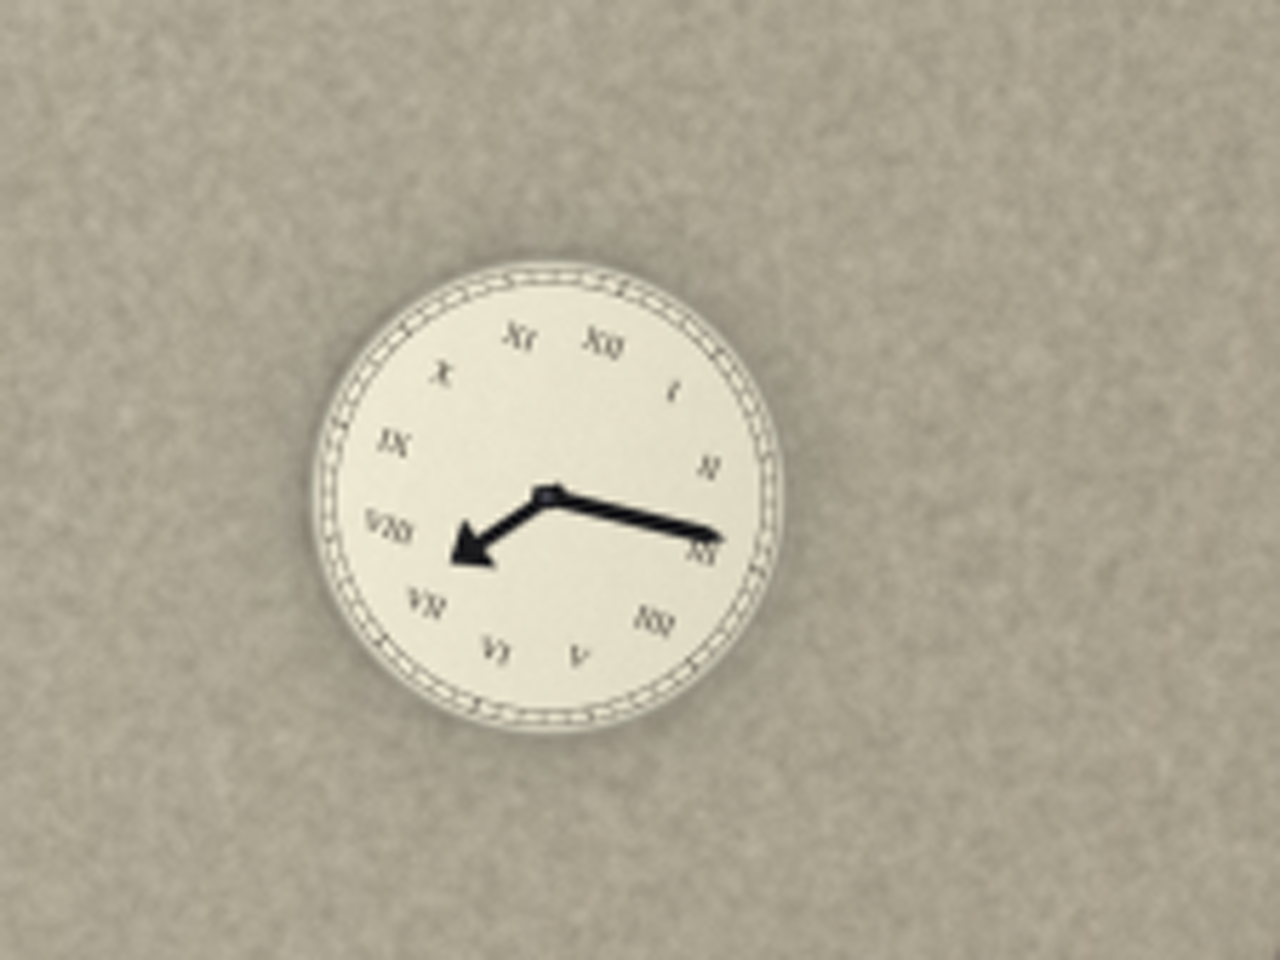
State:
7,14
